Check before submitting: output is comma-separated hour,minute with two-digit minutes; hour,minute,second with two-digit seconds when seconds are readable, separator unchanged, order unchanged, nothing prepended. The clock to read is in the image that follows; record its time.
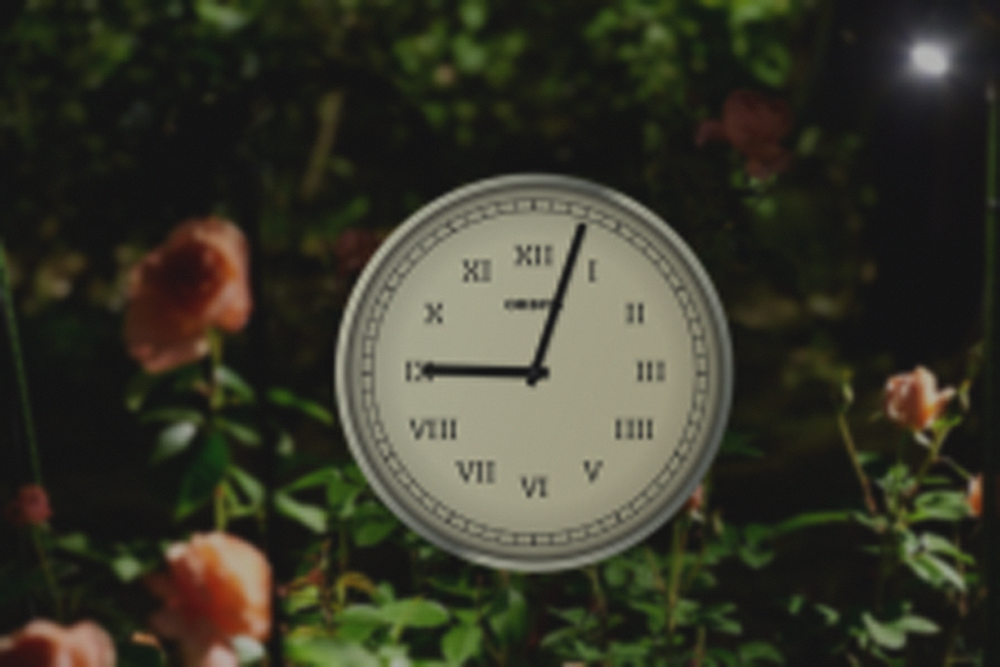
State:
9,03
